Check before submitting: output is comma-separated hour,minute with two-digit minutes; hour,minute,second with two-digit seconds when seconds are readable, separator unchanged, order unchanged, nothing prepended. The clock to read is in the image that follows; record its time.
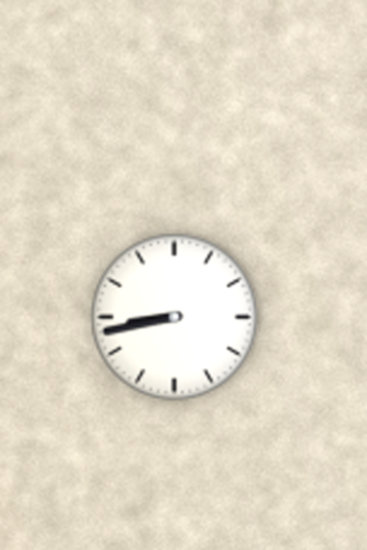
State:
8,43
